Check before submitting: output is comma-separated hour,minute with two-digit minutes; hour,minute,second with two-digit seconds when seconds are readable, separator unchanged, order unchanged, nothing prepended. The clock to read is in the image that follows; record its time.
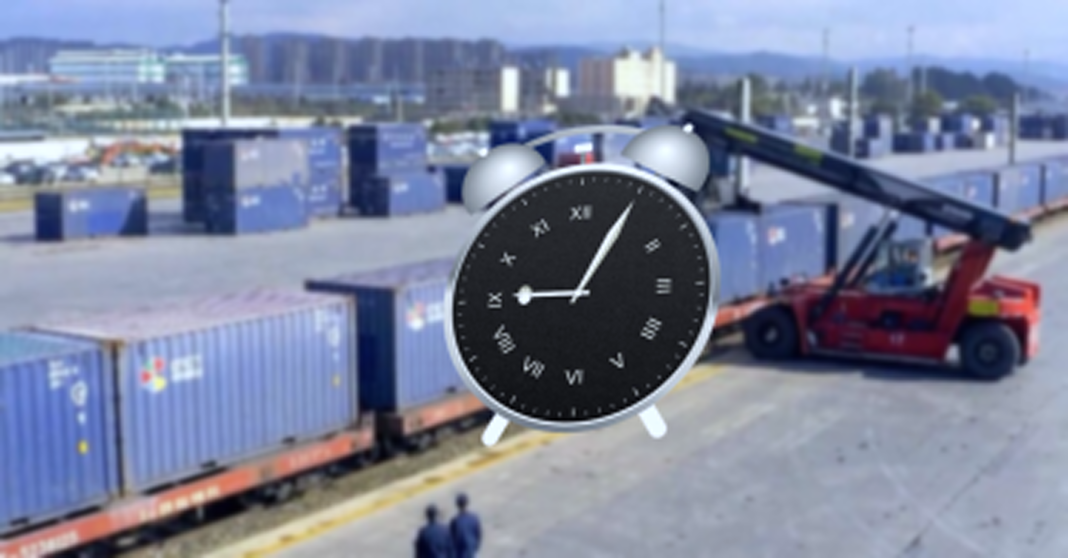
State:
9,05
